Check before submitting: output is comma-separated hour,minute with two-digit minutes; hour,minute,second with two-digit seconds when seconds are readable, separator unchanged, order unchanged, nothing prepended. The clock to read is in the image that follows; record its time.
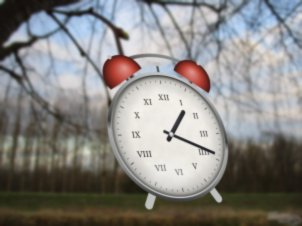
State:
1,19
